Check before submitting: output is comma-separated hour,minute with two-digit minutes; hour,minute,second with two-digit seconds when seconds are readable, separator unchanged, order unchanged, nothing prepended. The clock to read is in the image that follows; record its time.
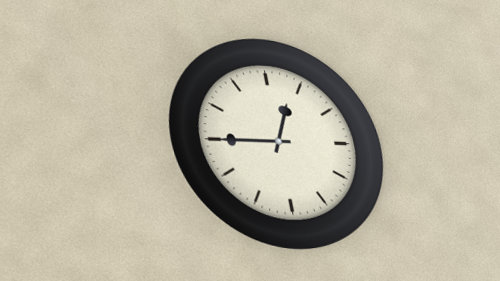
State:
12,45
